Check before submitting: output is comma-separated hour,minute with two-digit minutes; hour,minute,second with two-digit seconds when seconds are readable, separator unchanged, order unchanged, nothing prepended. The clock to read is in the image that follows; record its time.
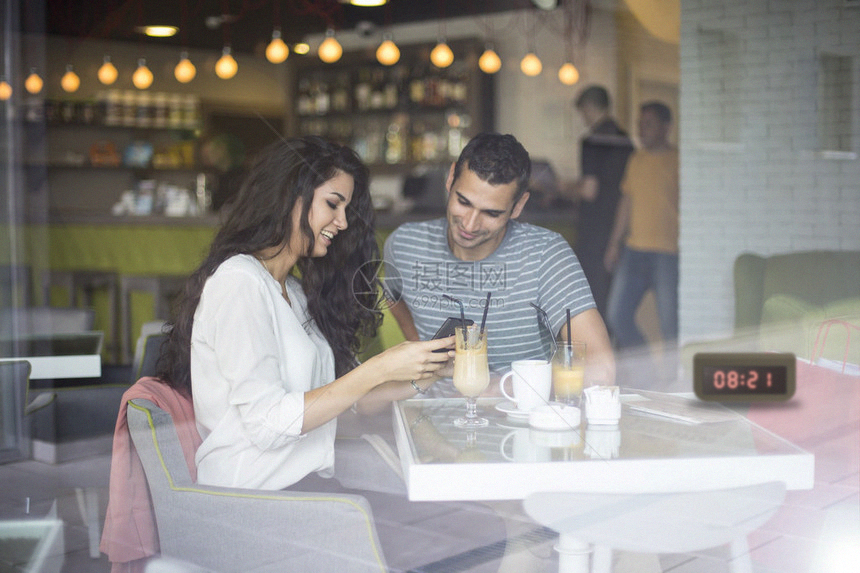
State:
8,21
